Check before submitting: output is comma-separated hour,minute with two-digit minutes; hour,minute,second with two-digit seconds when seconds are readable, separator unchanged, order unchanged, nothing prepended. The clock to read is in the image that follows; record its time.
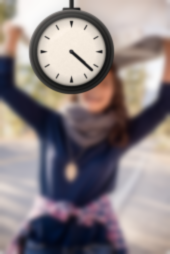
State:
4,22
